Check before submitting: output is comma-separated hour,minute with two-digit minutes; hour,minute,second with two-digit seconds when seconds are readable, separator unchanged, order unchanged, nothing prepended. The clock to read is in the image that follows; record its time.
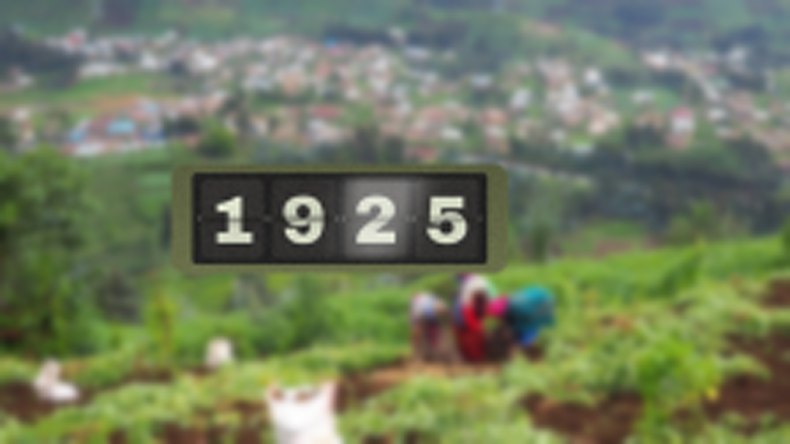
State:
19,25
